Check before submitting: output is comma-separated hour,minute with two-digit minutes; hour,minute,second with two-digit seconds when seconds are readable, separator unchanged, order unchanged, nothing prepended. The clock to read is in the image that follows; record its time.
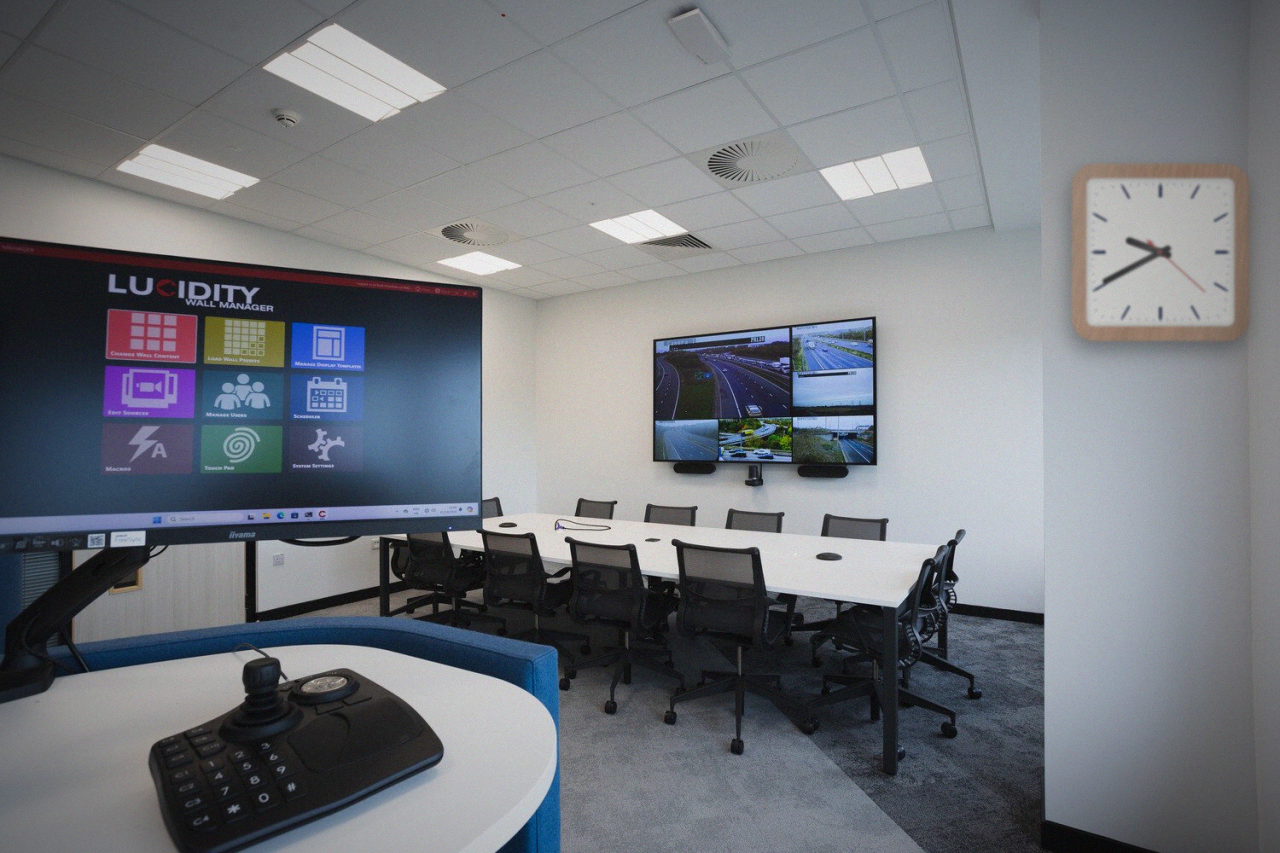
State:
9,40,22
